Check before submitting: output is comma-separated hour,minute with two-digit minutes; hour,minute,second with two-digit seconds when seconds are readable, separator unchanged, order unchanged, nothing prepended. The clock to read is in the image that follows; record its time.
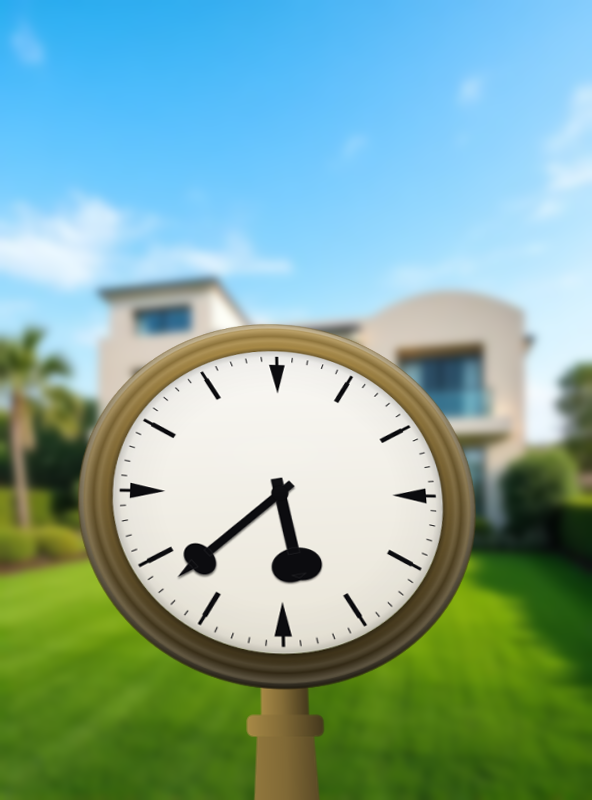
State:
5,38
